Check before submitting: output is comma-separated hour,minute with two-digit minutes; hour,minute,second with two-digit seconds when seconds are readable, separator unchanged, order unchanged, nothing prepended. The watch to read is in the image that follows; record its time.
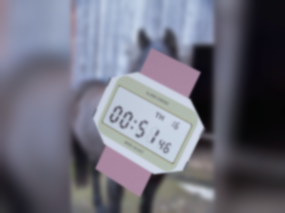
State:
0,51,46
